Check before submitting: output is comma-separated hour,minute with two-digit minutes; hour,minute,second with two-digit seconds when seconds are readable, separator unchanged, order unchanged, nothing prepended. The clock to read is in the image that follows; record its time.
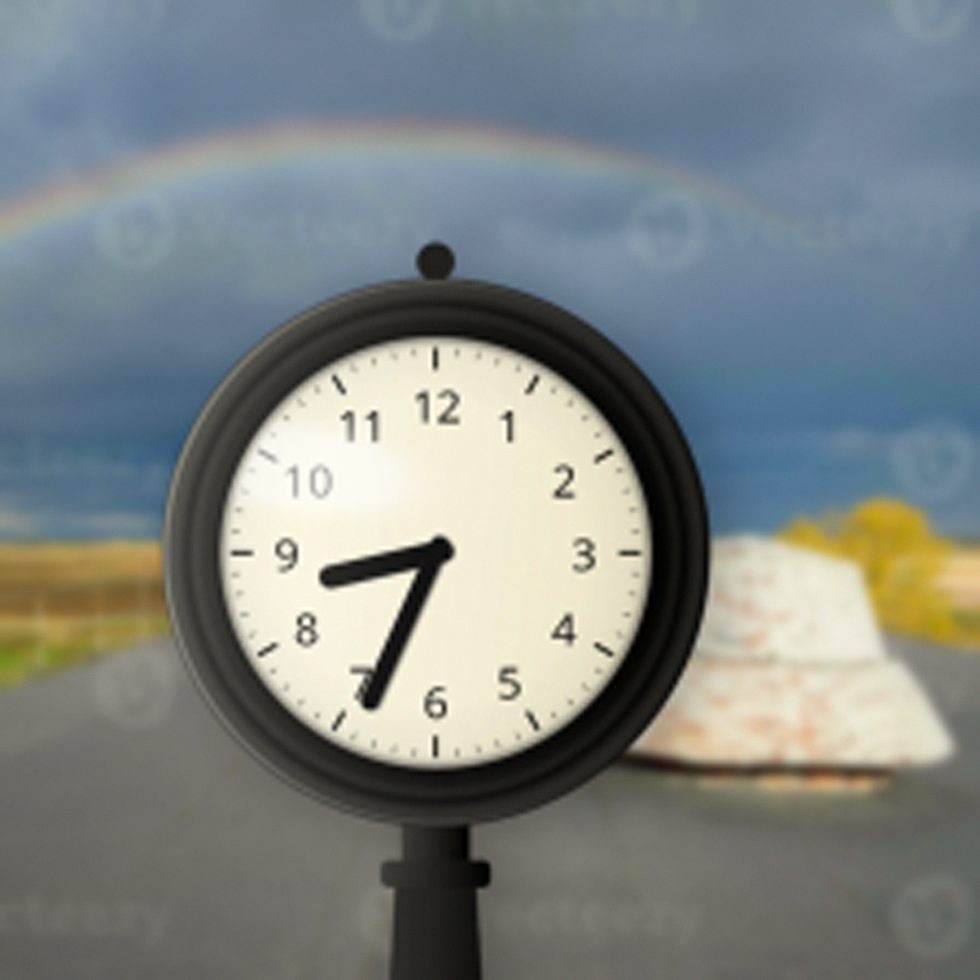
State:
8,34
